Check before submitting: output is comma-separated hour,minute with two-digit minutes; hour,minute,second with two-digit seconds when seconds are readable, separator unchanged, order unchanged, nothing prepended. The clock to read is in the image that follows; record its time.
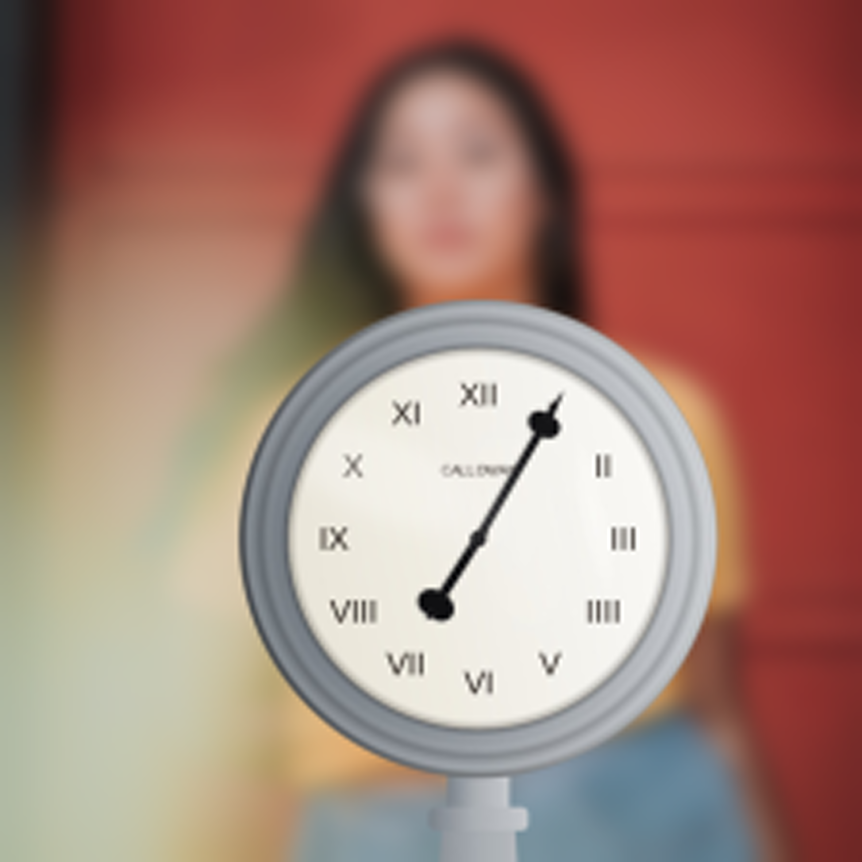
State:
7,05
